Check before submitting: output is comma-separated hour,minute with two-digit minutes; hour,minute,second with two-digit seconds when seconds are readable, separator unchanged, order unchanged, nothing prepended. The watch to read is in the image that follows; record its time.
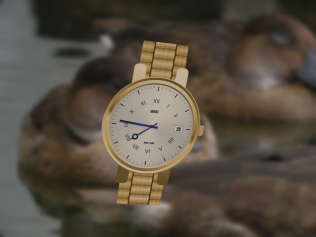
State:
7,46
